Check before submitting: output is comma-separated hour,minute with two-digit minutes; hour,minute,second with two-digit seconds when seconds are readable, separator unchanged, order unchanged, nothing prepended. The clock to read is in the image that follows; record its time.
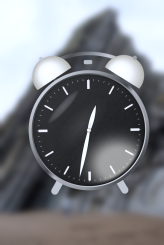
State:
12,32
